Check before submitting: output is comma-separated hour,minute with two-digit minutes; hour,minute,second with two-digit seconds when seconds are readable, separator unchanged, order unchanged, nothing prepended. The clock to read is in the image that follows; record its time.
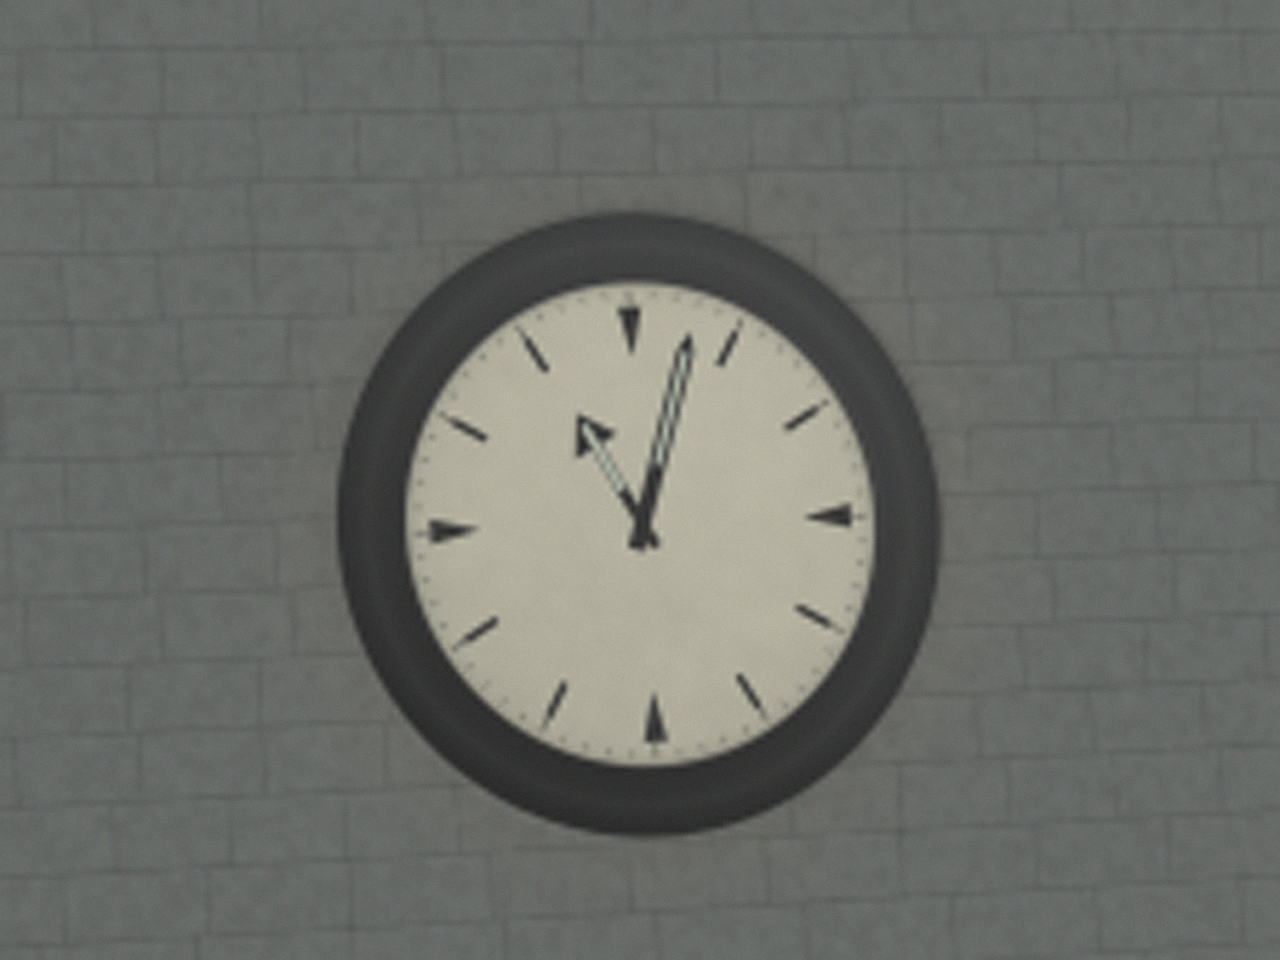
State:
11,03
